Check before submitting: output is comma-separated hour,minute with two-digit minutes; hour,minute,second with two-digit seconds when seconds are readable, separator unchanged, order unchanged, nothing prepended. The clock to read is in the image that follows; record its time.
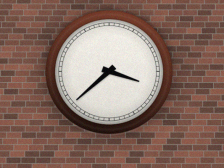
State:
3,38
